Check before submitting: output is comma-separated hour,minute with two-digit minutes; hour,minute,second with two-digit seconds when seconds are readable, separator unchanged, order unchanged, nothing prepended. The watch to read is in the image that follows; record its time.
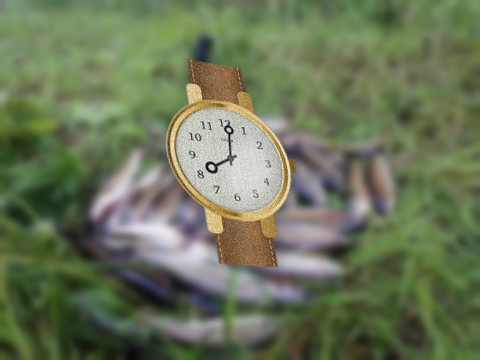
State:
8,01
